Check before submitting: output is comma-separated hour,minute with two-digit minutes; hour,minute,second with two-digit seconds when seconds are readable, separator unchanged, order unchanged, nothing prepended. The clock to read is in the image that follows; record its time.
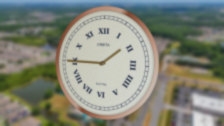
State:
1,45
